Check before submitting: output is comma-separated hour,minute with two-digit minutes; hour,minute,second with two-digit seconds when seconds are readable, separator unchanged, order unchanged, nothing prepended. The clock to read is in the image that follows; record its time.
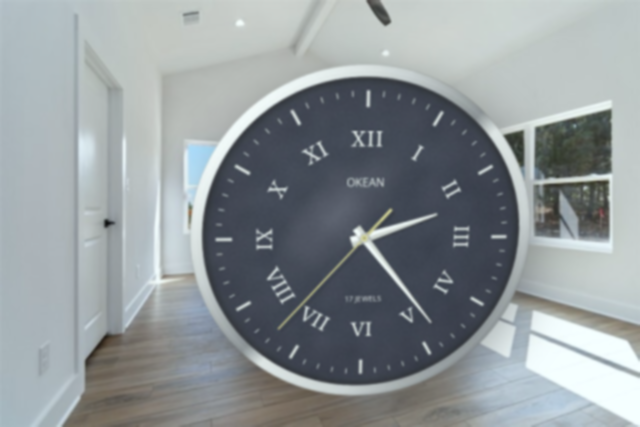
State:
2,23,37
